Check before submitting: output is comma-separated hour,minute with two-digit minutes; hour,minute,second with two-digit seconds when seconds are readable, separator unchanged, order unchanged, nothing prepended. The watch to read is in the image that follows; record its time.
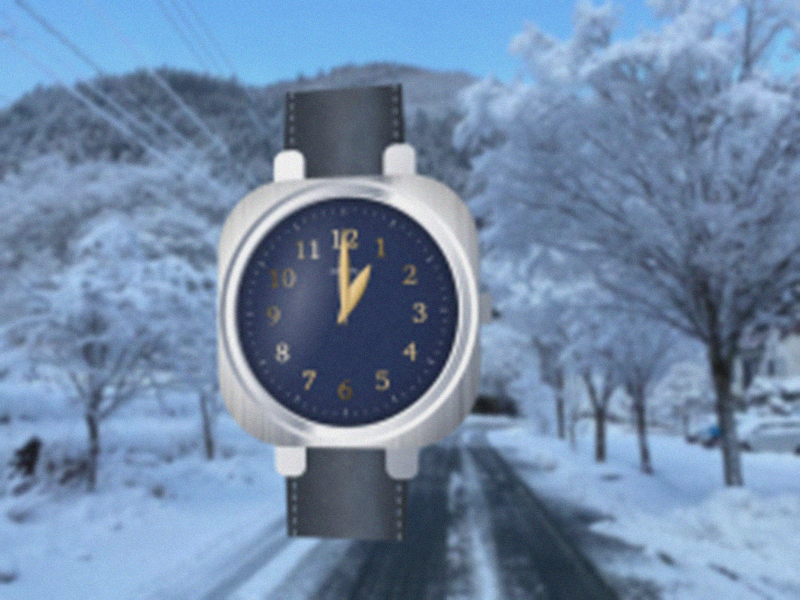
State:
1,00
